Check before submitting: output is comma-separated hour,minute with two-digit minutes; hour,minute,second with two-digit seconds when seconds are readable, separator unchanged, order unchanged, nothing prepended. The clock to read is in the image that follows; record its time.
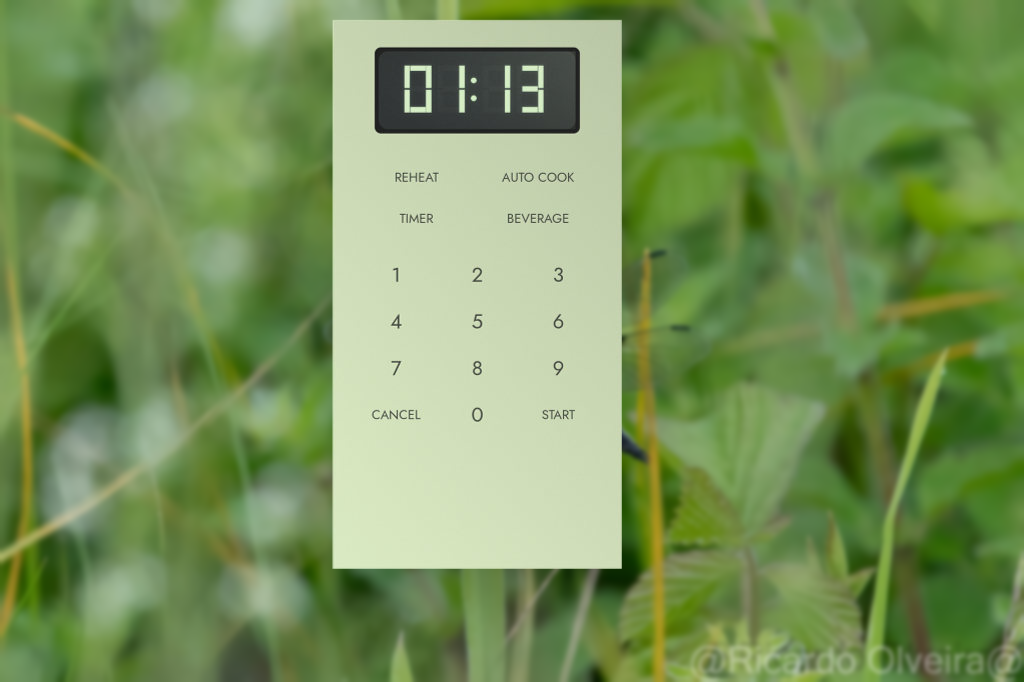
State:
1,13
